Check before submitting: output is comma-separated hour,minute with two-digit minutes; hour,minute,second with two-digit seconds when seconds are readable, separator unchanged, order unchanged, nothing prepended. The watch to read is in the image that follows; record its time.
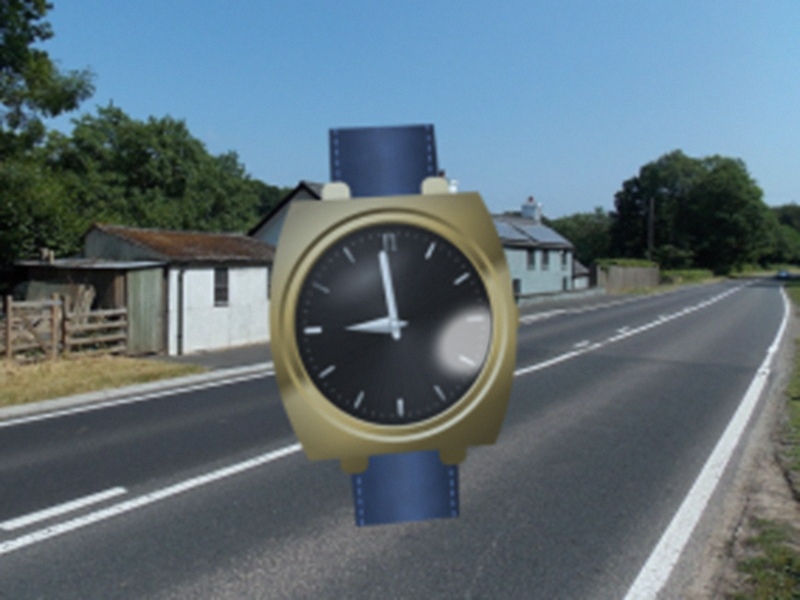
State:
8,59
